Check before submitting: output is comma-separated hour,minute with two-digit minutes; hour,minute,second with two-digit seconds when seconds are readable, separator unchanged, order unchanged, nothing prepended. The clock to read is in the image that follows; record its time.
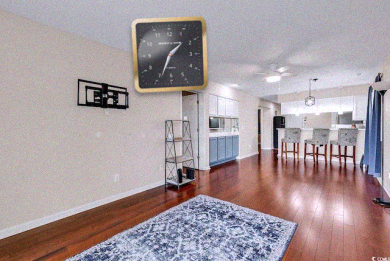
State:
1,34
